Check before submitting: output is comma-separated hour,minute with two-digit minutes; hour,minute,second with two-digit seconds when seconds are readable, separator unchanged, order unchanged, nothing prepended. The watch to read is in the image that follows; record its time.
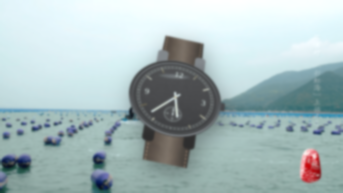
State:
5,37
